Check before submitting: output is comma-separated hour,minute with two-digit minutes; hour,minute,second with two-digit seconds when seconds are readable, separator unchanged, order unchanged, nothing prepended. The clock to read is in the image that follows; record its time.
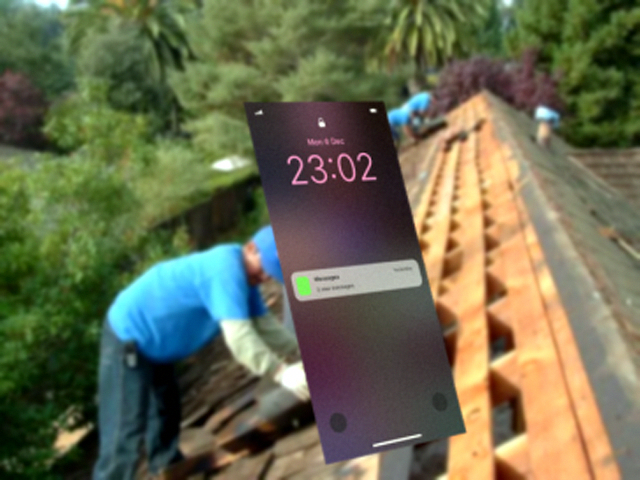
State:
23,02
